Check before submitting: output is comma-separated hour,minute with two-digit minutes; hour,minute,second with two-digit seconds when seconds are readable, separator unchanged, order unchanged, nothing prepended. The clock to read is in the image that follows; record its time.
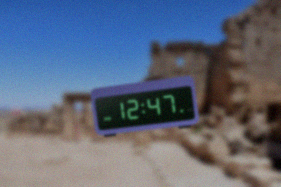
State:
12,47
